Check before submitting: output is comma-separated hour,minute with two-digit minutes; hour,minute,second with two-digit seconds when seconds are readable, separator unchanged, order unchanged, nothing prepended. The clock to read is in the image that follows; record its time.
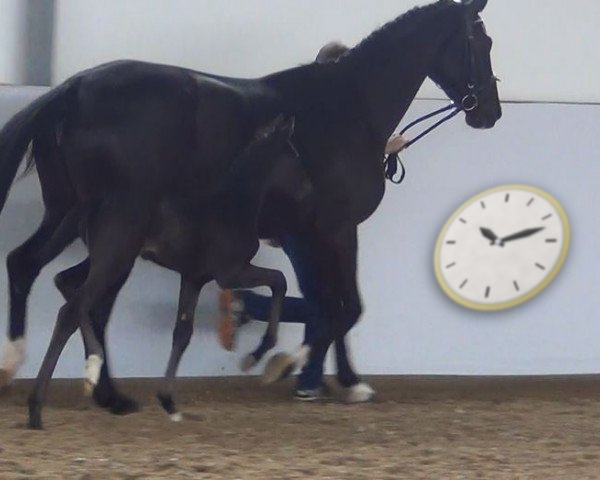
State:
10,12
